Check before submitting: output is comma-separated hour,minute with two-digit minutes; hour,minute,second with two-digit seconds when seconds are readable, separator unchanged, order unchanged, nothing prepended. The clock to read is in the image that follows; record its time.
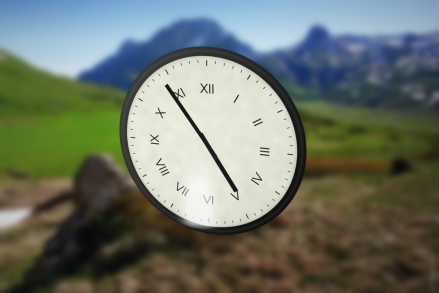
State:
4,54
